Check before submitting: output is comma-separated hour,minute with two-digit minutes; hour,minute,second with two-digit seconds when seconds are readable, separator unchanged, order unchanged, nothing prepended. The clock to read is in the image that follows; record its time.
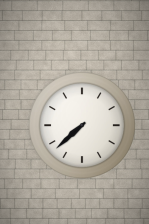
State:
7,38
